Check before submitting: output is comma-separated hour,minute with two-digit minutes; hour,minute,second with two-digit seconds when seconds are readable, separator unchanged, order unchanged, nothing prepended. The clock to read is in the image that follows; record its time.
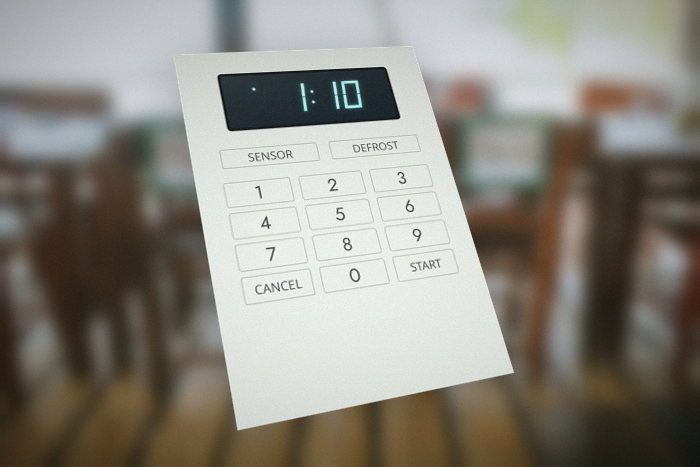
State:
1,10
